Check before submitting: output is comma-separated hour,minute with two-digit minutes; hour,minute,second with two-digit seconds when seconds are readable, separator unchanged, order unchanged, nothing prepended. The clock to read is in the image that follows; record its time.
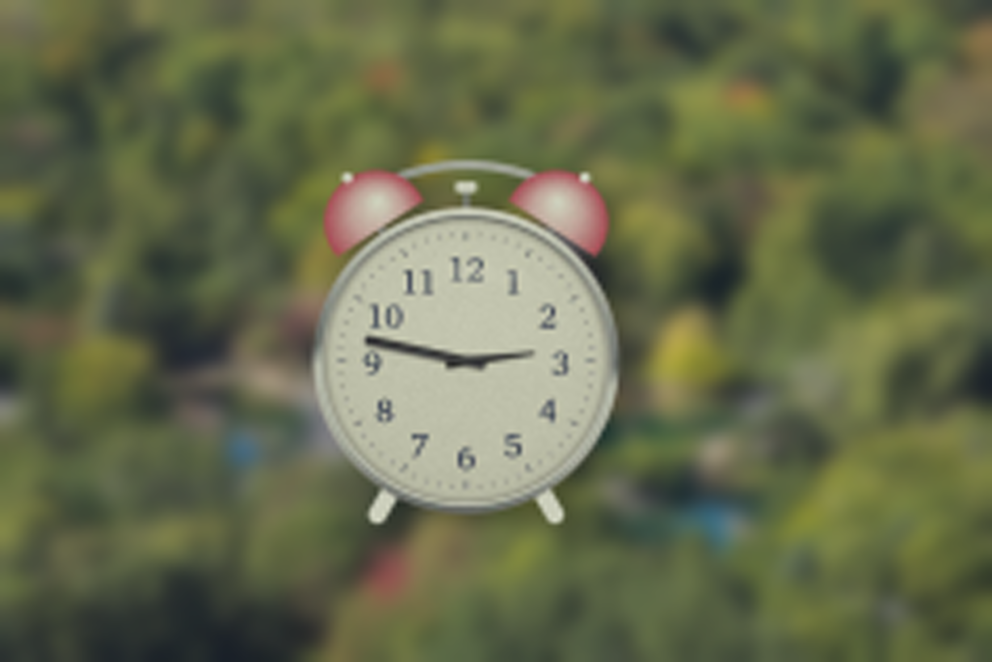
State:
2,47
